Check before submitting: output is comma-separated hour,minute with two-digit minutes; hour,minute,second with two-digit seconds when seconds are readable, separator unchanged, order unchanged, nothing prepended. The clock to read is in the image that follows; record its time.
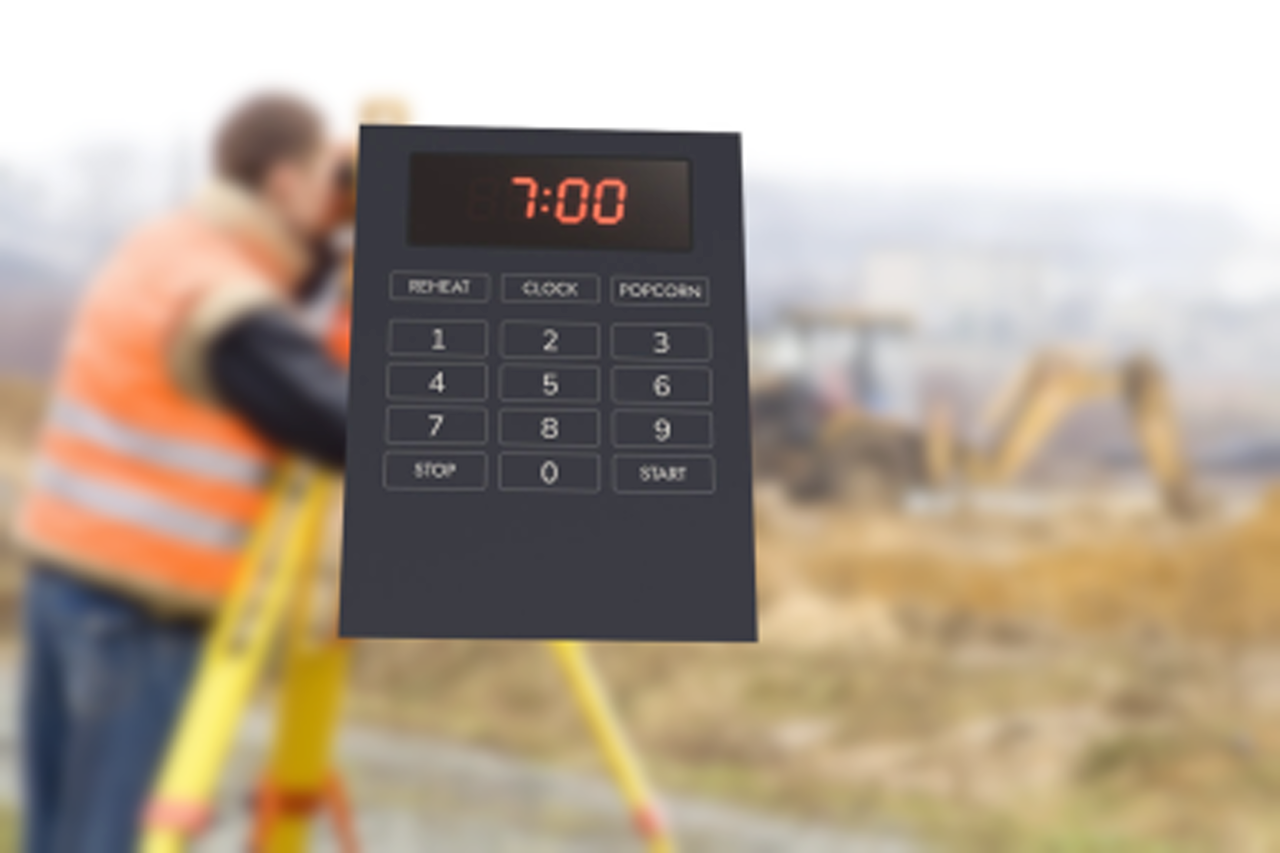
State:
7,00
